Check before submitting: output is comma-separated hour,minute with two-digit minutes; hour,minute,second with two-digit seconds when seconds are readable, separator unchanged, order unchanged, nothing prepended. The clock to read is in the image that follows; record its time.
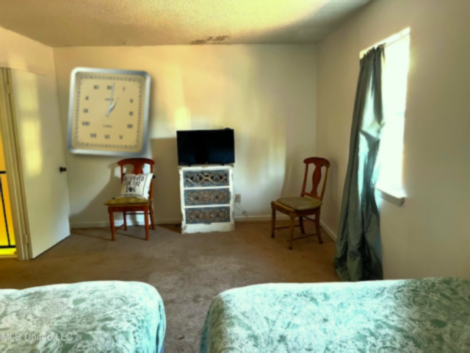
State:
1,01
